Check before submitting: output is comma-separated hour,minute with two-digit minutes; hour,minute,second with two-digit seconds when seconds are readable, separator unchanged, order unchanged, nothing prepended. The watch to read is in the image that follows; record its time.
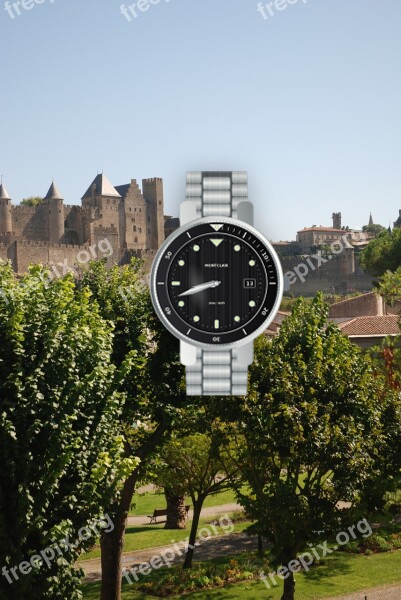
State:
8,42
